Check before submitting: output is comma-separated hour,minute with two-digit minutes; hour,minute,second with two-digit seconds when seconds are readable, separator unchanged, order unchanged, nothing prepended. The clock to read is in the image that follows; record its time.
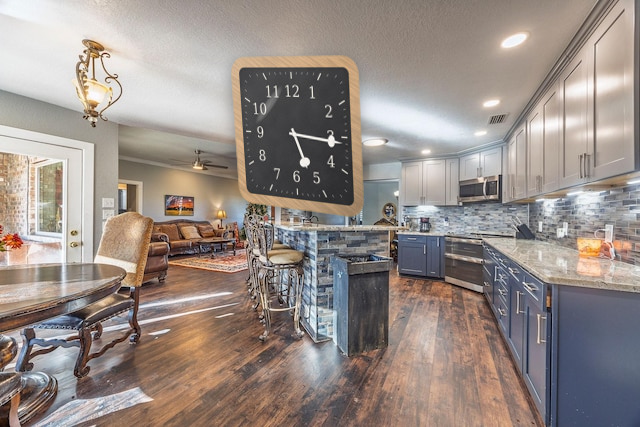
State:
5,16
